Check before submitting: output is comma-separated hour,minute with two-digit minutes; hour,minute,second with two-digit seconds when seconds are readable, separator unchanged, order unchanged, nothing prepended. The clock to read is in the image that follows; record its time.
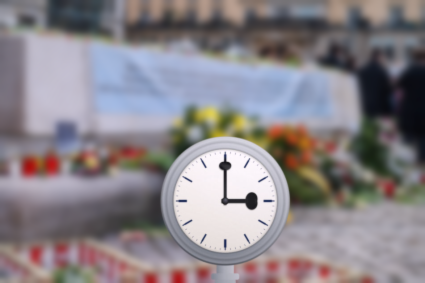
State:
3,00
